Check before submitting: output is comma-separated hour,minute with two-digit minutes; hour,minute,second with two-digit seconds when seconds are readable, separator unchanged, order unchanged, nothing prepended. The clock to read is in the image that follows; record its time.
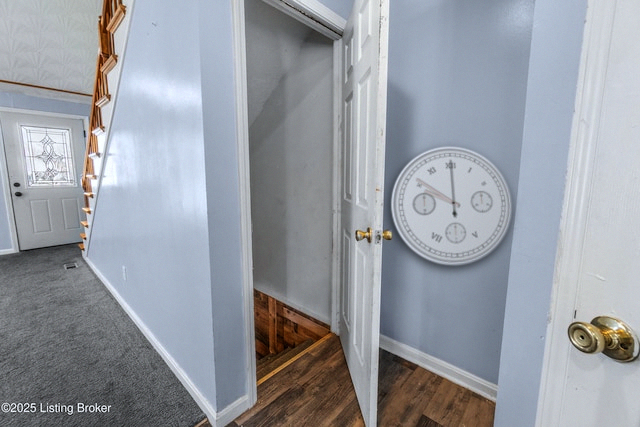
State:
9,51
